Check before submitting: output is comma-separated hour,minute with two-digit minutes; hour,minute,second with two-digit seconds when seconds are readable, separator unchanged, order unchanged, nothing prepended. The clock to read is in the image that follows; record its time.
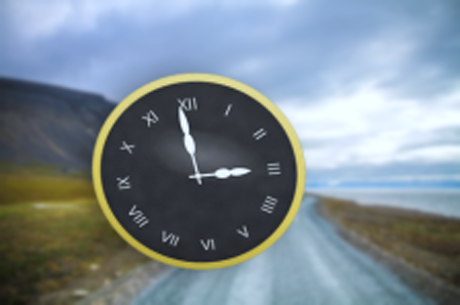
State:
2,59
